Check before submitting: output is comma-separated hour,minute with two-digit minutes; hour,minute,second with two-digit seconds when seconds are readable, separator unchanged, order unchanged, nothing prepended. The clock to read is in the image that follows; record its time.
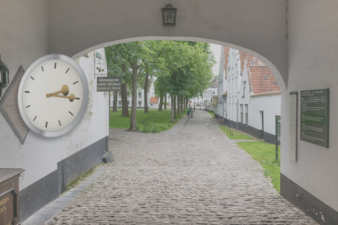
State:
2,15
